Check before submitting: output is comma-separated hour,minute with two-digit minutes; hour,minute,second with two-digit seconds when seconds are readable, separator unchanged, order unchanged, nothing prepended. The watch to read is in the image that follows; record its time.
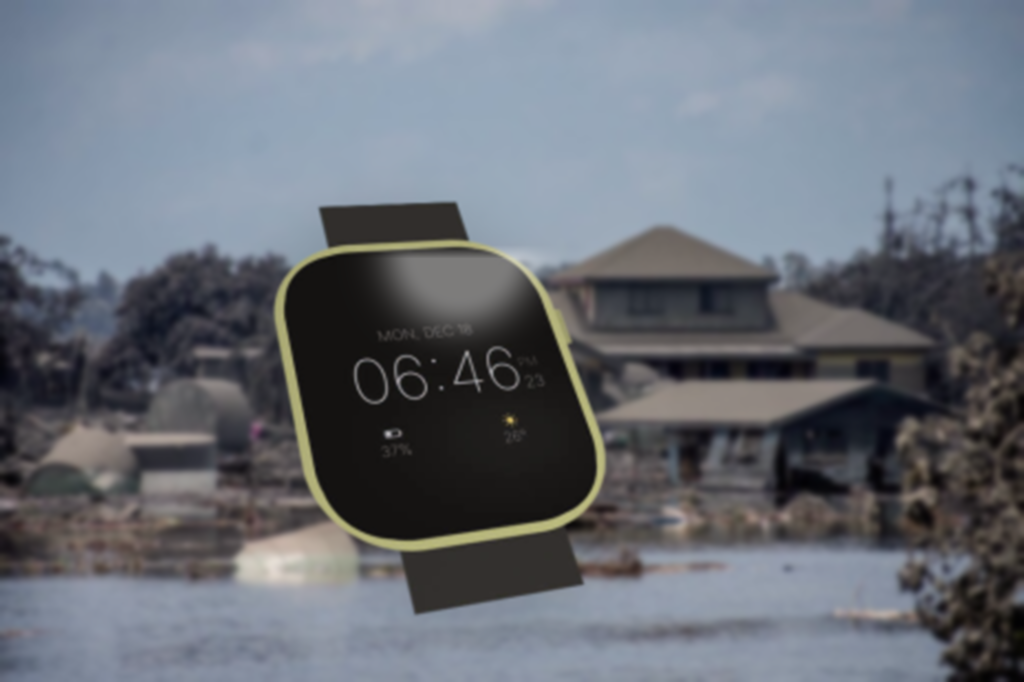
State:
6,46
